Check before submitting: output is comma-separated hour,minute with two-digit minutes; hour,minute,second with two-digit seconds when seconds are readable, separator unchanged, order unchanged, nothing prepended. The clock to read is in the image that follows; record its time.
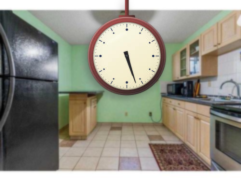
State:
5,27
